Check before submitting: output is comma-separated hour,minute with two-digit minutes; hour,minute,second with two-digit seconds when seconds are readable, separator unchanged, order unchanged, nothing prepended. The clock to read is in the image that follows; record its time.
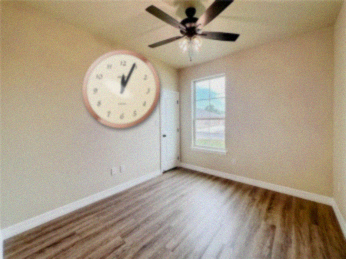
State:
12,04
